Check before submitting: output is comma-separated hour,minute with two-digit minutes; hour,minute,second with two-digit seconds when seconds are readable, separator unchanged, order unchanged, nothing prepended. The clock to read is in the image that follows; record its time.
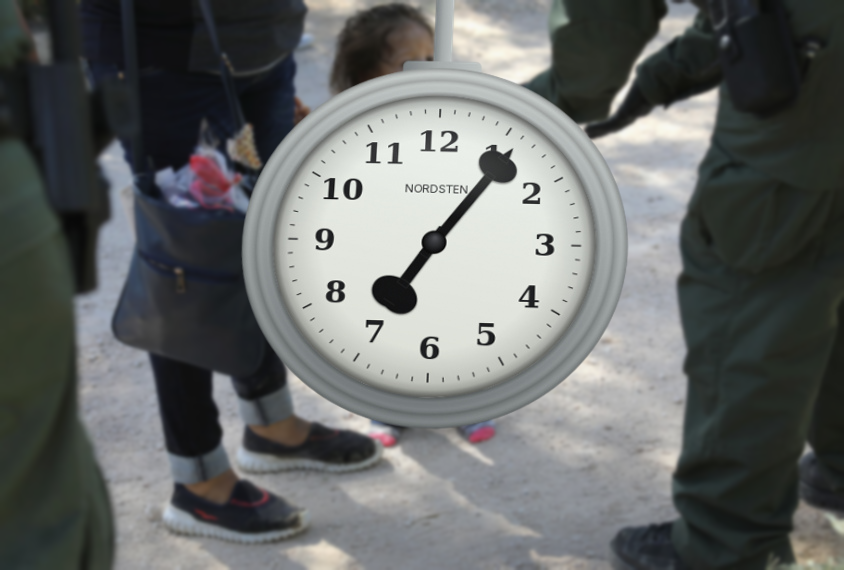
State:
7,06
